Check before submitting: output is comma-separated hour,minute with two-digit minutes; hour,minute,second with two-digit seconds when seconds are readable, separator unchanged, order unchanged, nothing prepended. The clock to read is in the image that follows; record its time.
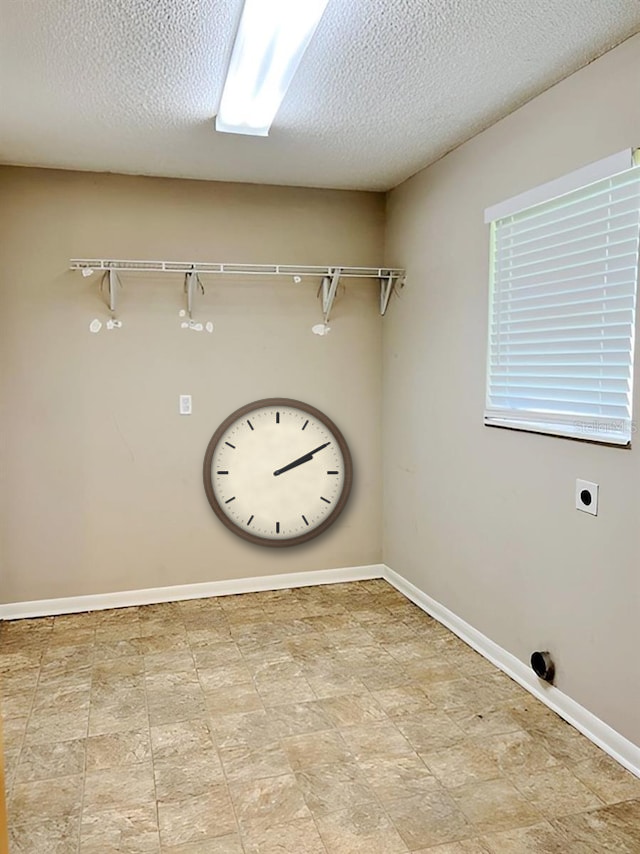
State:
2,10
